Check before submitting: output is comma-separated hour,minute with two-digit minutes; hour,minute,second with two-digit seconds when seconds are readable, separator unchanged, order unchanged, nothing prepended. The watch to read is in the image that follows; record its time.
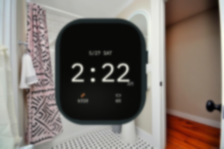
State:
2,22
